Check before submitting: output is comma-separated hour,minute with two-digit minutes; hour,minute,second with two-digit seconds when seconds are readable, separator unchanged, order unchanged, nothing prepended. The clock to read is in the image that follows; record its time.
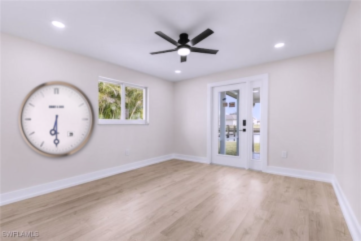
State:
6,30
